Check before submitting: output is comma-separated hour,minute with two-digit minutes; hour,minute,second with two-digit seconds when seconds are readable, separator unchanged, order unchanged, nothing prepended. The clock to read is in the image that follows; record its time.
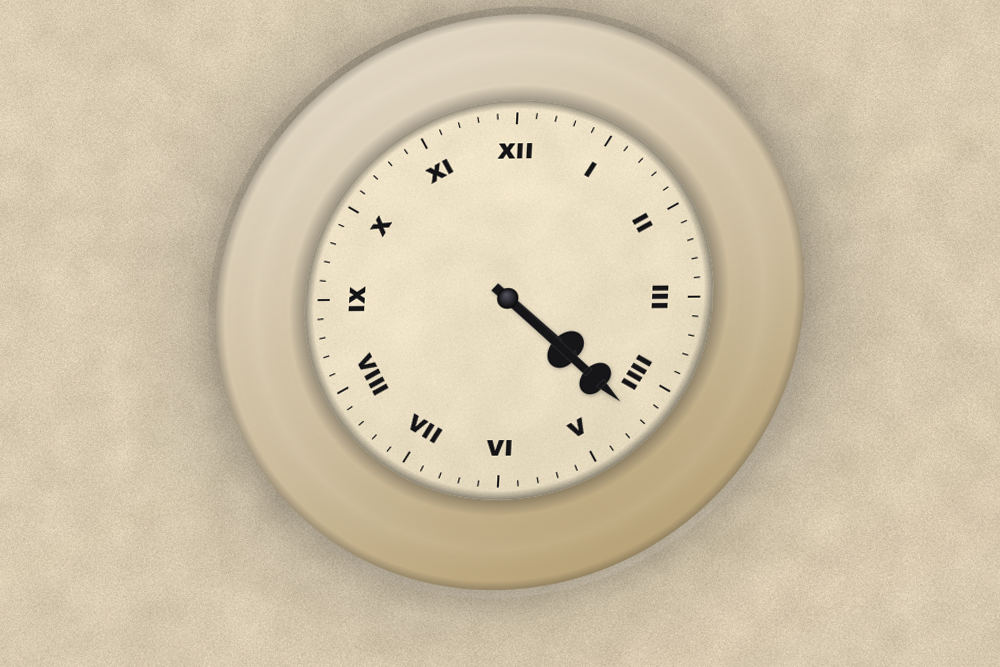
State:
4,22
